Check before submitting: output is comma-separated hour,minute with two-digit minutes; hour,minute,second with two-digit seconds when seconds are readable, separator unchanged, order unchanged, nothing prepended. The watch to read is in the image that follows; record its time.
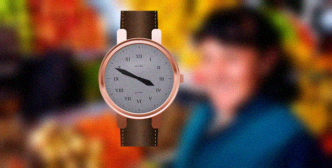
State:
3,49
